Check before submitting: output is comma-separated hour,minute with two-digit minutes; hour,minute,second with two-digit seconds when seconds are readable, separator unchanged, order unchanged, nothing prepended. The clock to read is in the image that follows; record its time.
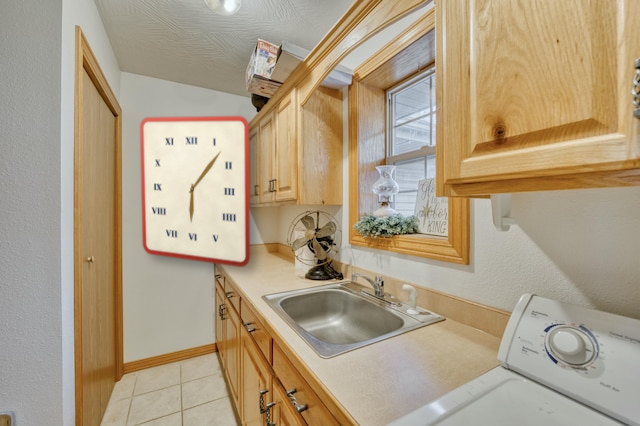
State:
6,07
